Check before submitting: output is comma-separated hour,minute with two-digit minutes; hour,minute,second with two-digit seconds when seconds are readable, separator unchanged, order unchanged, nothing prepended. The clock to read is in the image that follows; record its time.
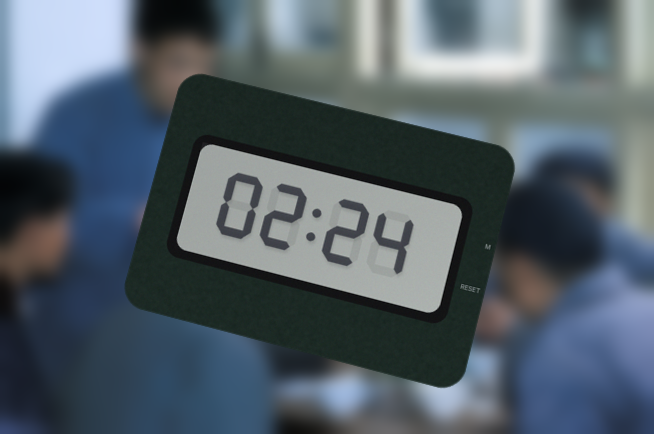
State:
2,24
